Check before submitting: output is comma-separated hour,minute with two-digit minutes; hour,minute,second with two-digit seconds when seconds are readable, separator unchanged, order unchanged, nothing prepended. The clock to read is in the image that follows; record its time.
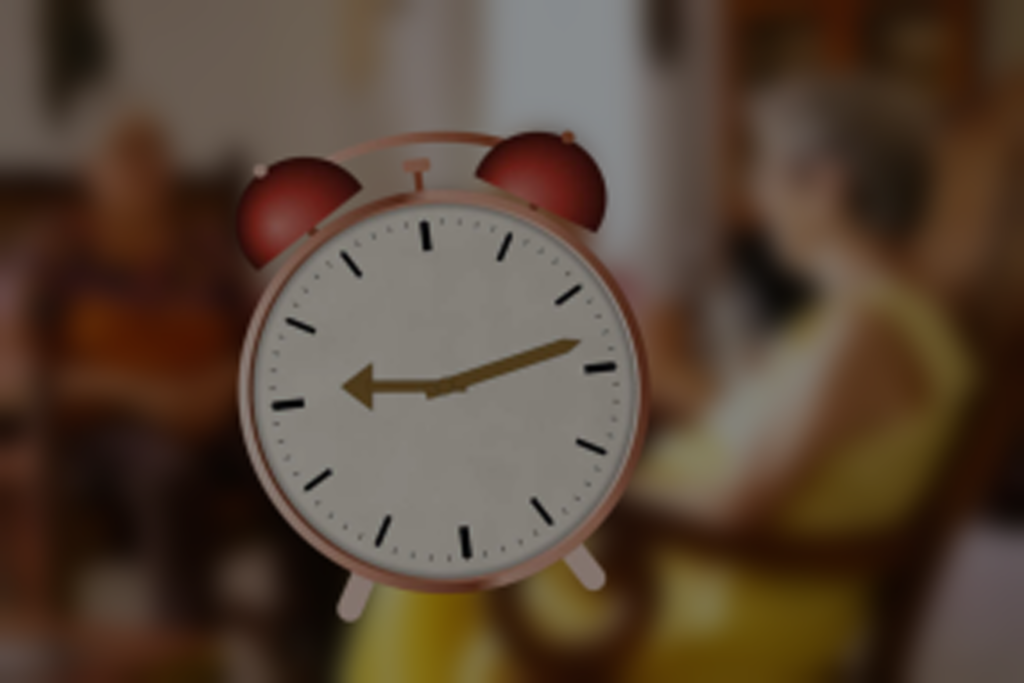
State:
9,13
